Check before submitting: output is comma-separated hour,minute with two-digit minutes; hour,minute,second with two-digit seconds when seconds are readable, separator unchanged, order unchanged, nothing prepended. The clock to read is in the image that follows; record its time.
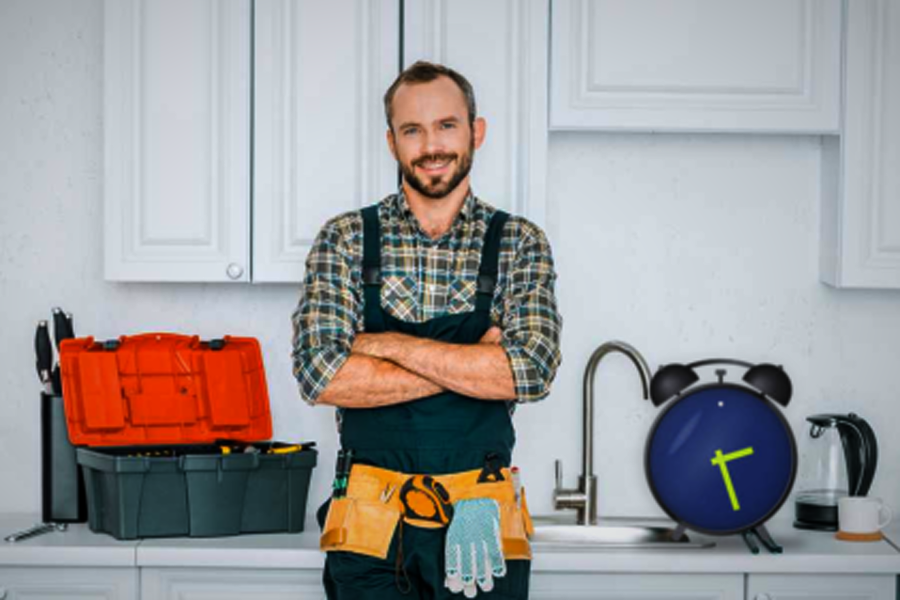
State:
2,27
